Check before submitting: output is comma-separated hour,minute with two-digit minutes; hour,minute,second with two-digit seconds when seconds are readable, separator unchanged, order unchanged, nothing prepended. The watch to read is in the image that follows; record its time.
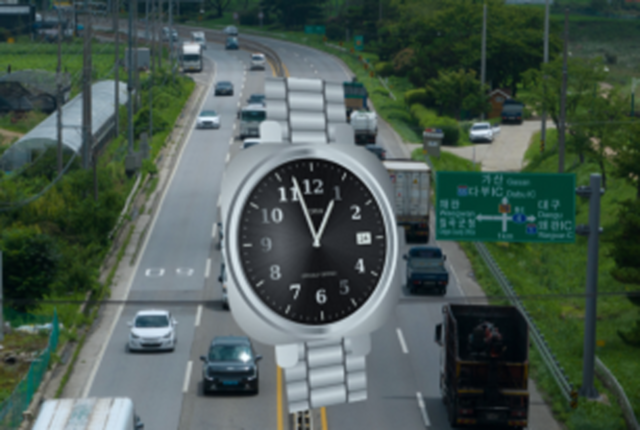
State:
12,57
